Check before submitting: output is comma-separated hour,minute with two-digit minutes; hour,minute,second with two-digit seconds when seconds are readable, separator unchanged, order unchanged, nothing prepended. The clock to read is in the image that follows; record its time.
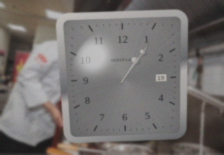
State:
1,06
